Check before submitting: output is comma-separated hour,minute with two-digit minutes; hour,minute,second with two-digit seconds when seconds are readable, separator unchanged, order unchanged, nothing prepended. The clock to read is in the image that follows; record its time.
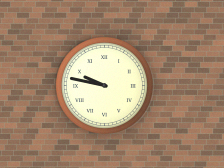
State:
9,47
